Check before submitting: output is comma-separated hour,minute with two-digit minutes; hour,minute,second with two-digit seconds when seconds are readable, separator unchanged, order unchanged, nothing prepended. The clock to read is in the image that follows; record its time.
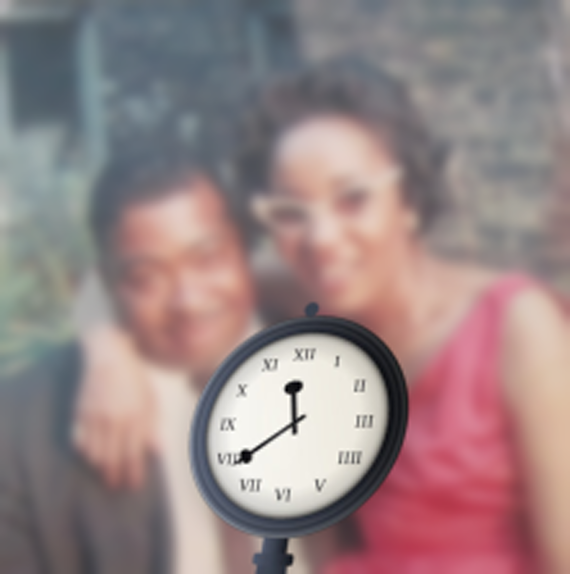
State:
11,39
